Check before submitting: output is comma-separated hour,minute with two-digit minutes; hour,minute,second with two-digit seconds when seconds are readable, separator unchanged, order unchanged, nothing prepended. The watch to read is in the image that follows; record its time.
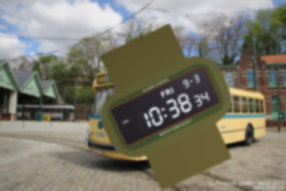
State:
10,38,34
